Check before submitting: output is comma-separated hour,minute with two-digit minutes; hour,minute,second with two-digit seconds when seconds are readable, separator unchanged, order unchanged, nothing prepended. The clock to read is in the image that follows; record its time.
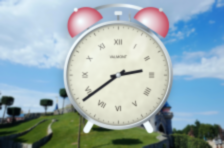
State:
2,39
